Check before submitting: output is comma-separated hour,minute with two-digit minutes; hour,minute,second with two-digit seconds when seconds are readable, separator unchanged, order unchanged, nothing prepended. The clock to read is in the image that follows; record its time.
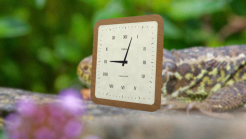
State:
9,03
